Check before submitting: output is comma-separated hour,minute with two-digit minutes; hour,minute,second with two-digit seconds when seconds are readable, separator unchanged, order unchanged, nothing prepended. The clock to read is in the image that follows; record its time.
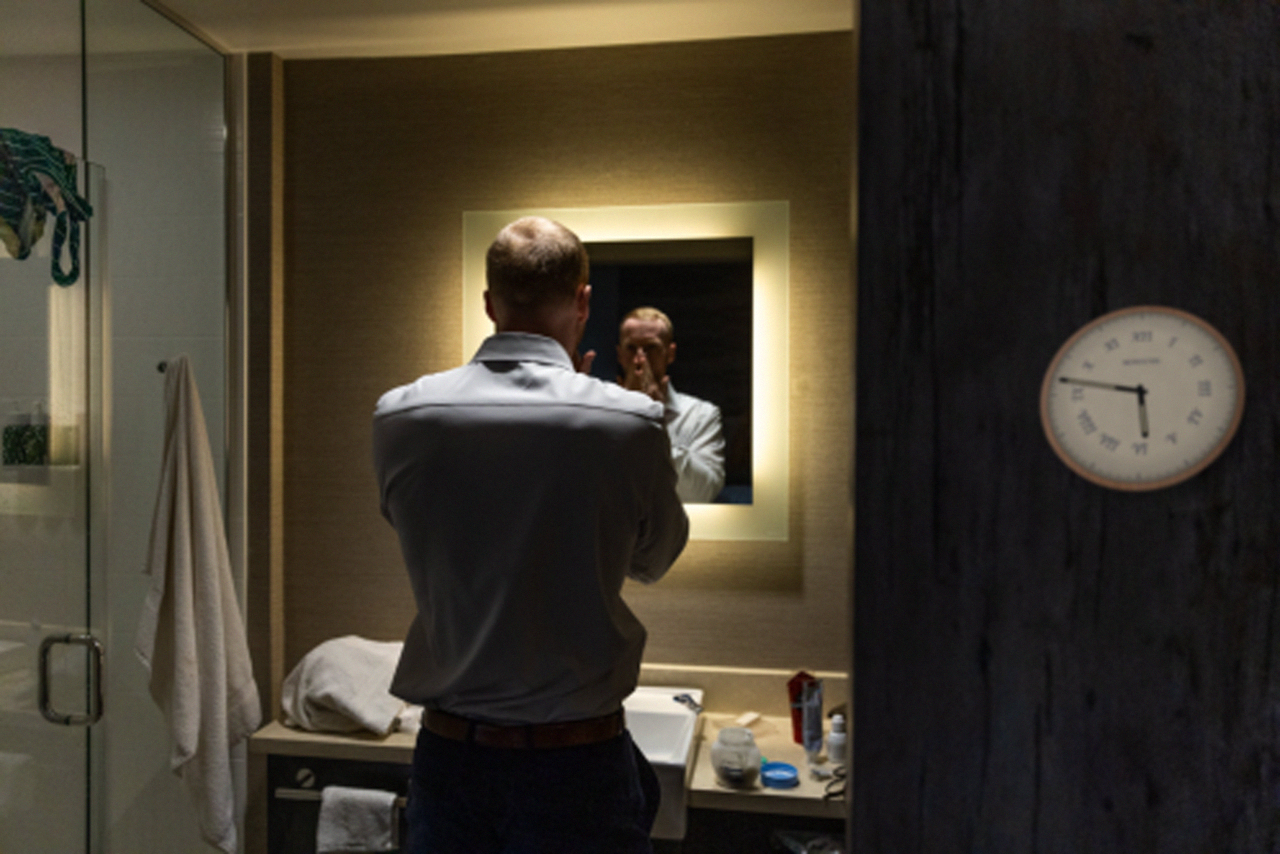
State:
5,47
